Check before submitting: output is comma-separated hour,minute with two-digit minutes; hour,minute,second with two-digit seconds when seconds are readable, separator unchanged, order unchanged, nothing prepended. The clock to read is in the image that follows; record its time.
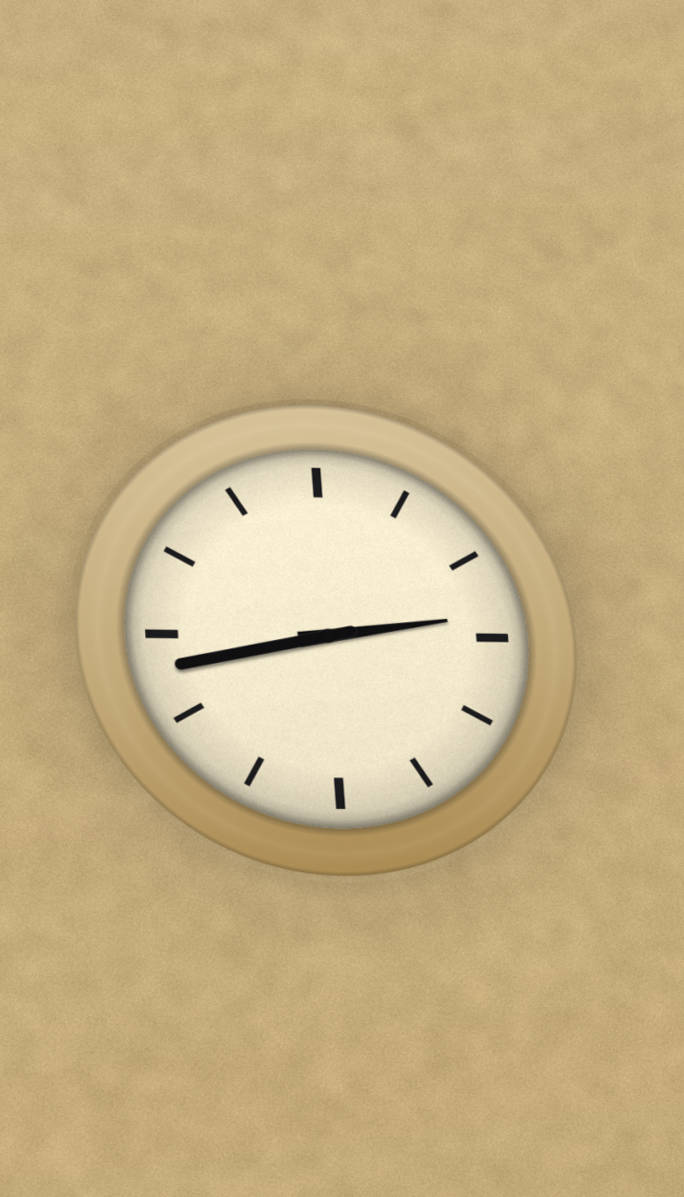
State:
2,43
